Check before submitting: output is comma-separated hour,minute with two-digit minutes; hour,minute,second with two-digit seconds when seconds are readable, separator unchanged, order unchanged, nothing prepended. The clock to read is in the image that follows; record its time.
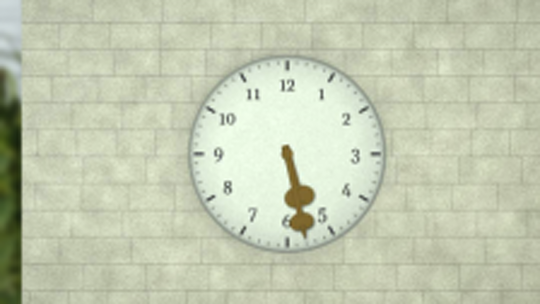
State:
5,28
